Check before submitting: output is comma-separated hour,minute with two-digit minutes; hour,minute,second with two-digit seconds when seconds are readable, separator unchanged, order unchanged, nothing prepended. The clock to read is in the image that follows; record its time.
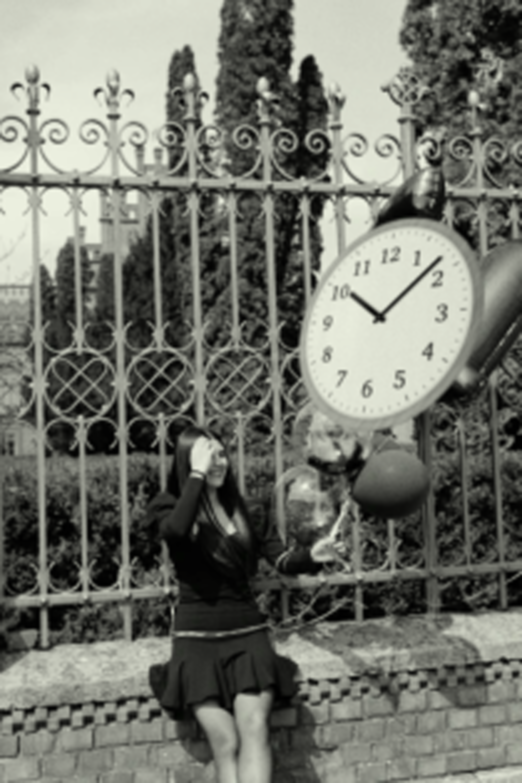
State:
10,08
